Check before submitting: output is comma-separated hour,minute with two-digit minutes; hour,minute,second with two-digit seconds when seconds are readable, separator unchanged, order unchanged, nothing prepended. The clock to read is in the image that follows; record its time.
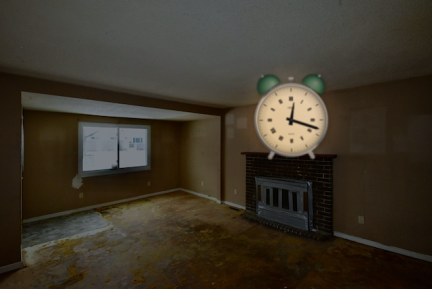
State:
12,18
